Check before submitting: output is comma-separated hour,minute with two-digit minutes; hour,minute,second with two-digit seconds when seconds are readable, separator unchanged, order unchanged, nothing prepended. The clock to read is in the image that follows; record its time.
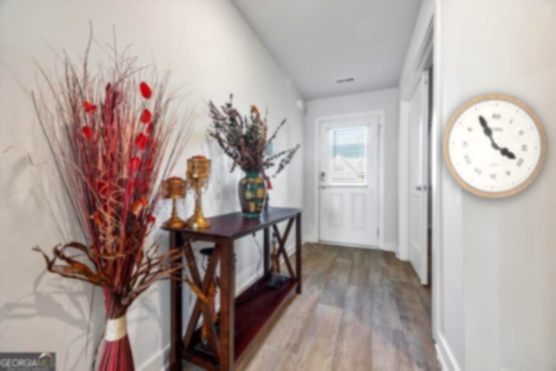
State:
3,55
